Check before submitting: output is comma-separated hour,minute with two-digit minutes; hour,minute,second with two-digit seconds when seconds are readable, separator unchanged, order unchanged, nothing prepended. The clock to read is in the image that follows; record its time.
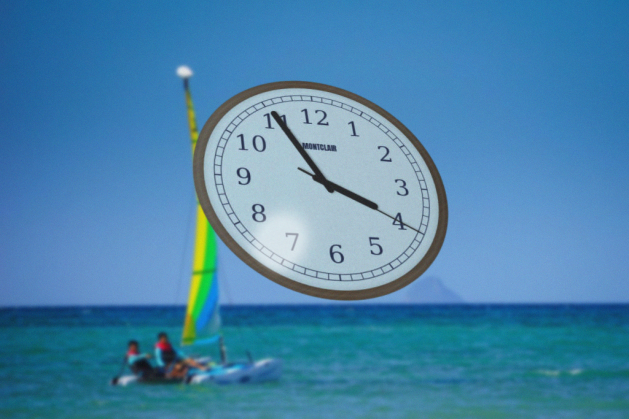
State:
3,55,20
